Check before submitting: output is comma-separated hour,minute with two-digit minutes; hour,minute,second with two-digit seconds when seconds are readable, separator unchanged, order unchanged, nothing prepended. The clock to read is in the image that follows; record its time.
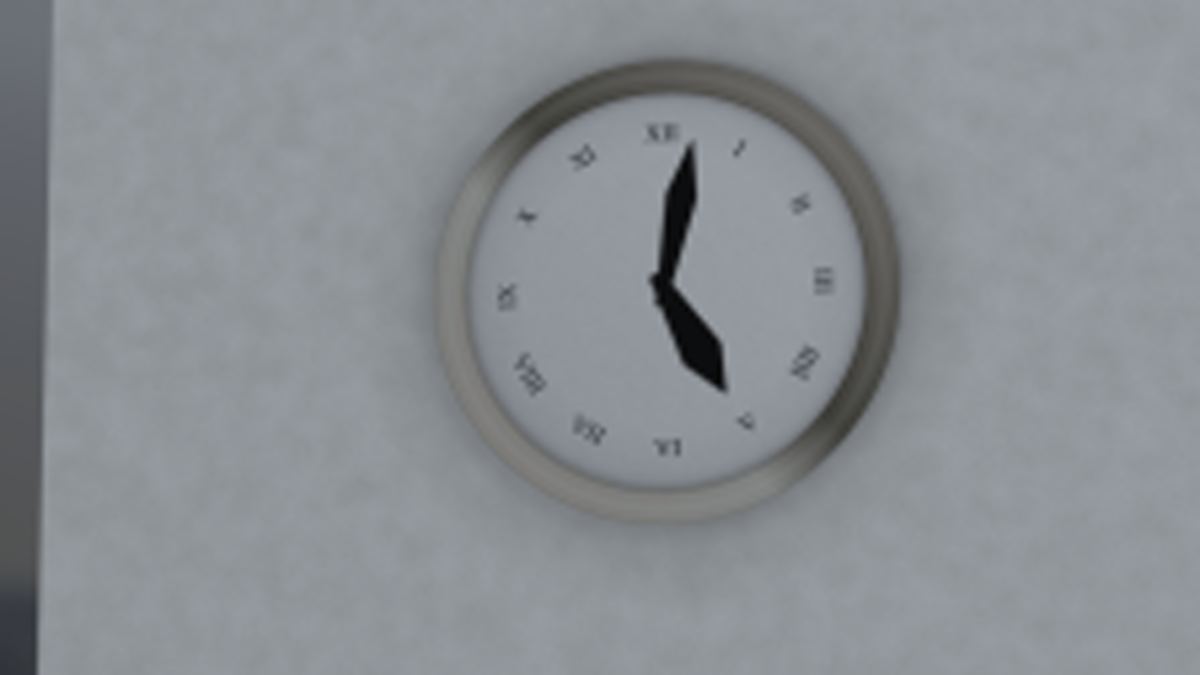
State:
5,02
